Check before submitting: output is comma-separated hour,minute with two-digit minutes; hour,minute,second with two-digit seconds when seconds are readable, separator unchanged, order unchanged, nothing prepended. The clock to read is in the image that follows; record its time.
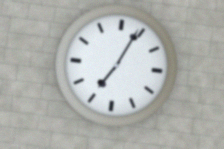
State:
7,04
